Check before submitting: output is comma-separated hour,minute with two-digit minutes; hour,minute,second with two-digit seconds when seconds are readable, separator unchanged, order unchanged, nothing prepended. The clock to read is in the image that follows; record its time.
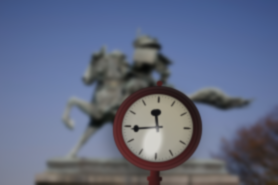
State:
11,44
